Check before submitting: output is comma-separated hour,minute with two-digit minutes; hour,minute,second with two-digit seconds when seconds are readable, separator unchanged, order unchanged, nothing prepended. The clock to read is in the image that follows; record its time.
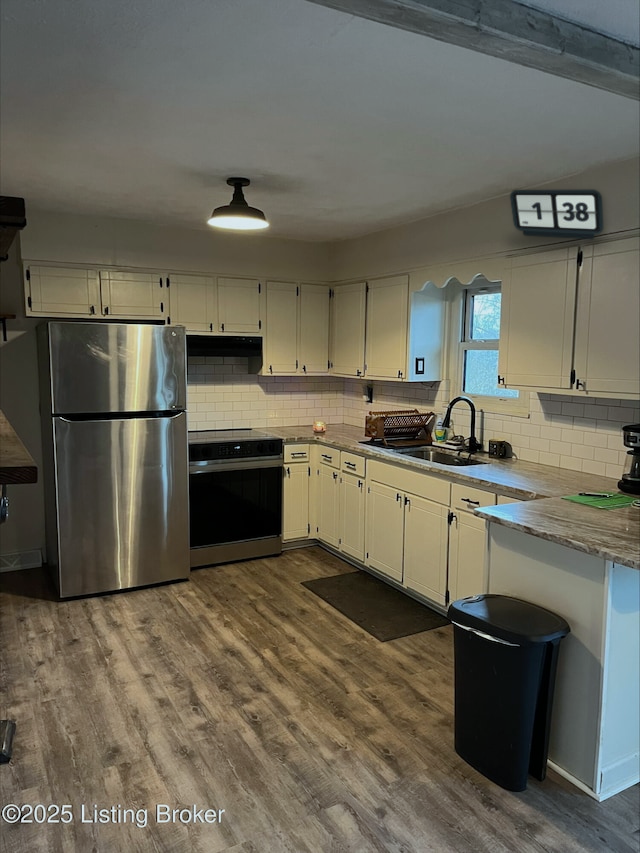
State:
1,38
